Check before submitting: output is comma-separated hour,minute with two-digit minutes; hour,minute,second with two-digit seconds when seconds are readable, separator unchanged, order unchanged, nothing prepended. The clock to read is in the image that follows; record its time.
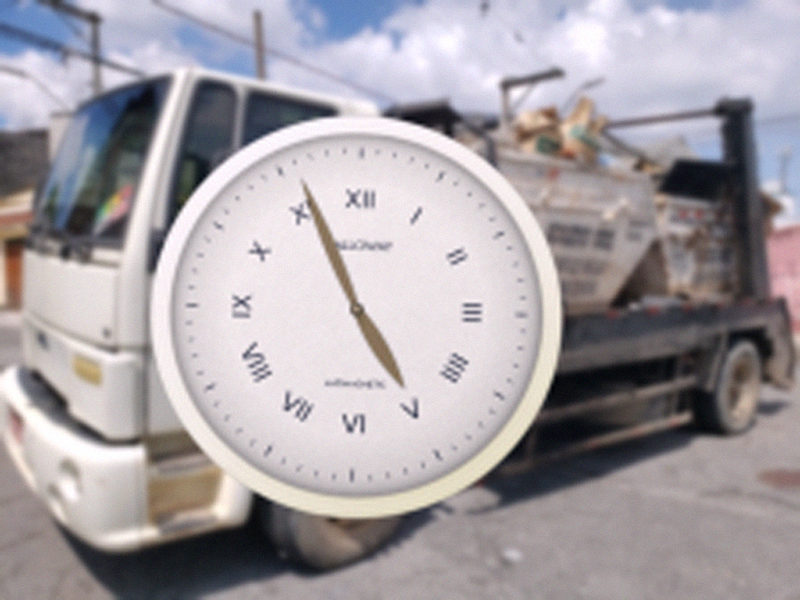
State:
4,56
